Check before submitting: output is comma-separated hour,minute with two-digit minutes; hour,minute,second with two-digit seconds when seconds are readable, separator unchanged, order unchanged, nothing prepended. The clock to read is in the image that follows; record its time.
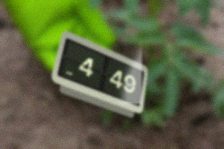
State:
4,49
